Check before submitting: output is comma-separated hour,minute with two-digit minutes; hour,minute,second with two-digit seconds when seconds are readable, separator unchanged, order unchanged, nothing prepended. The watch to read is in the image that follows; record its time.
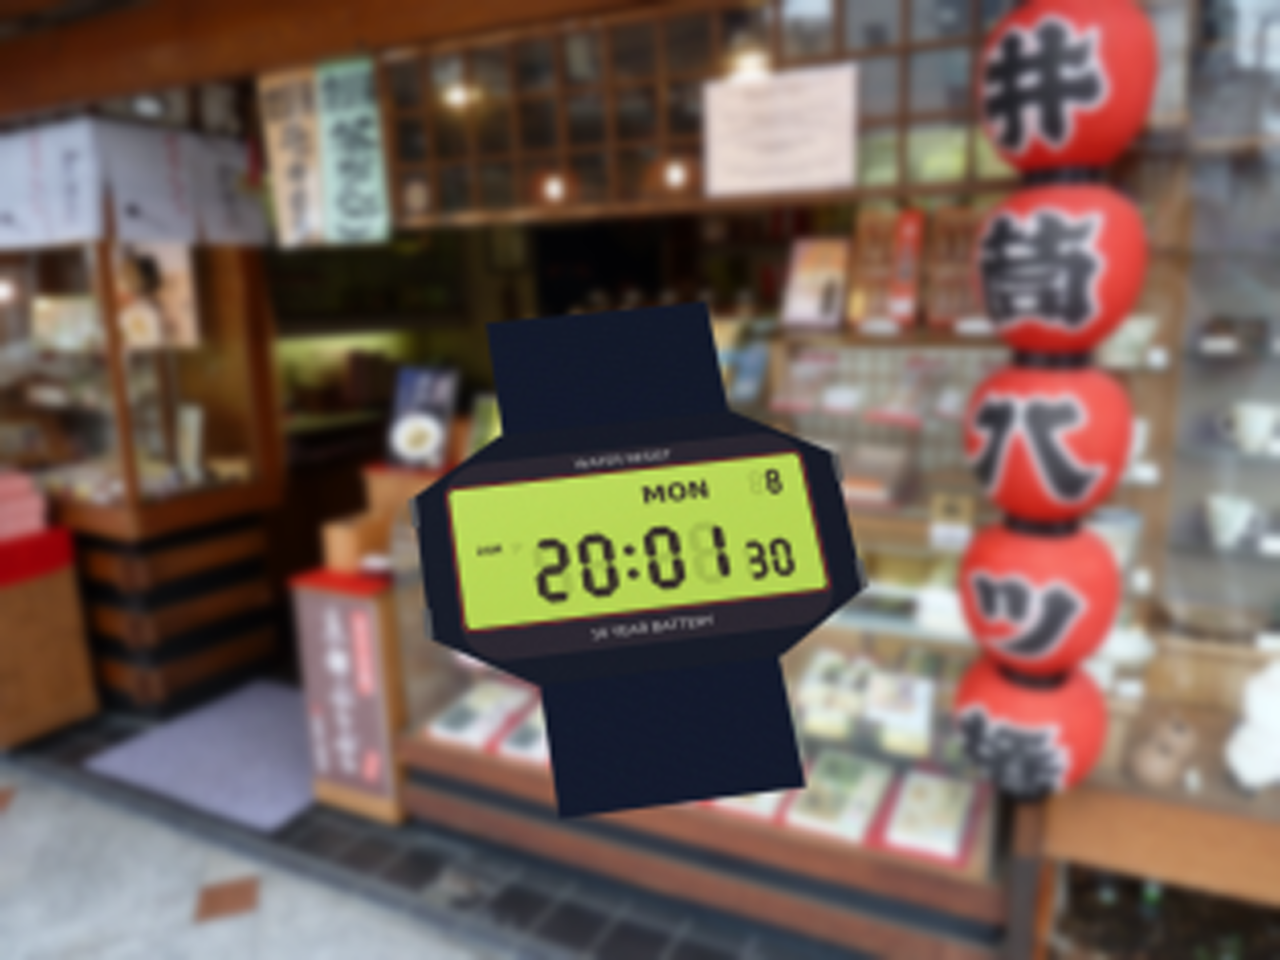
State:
20,01,30
